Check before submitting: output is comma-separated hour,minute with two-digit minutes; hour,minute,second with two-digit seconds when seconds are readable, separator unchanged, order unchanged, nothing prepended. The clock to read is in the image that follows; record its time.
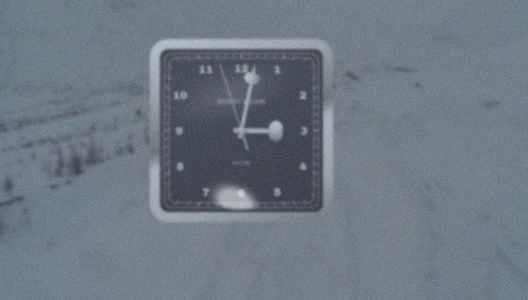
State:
3,01,57
